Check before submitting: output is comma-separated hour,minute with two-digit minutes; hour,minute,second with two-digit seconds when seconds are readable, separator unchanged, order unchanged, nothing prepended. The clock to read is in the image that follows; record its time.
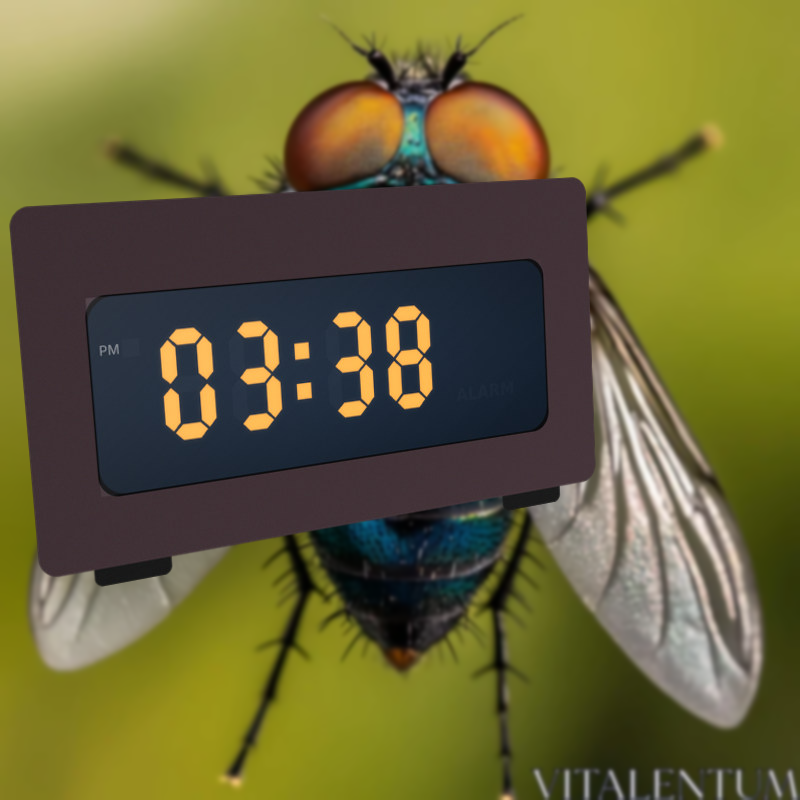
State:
3,38
